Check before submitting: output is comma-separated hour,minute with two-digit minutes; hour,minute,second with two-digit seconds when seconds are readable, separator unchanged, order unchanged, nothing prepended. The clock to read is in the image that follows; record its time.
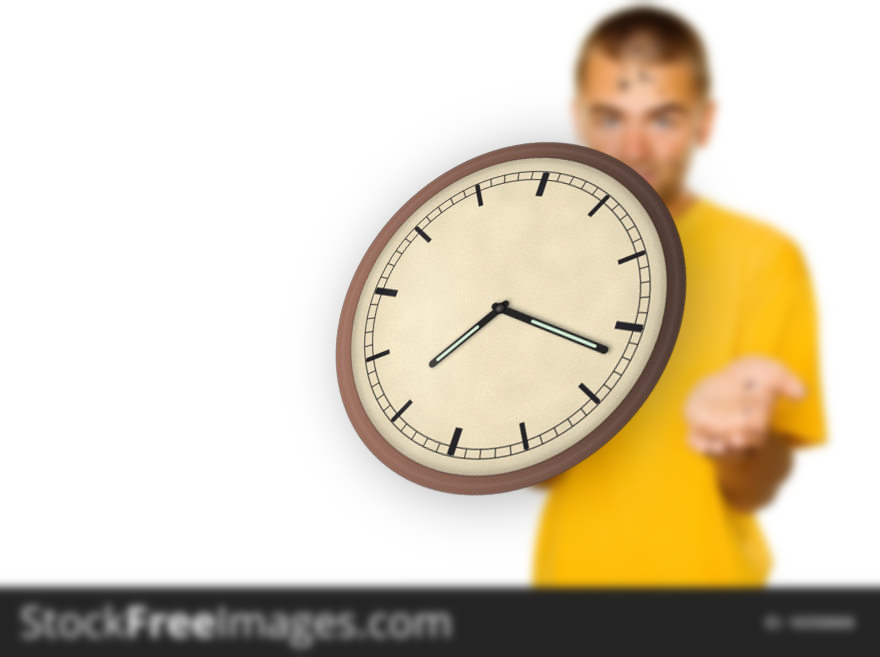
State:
7,17
